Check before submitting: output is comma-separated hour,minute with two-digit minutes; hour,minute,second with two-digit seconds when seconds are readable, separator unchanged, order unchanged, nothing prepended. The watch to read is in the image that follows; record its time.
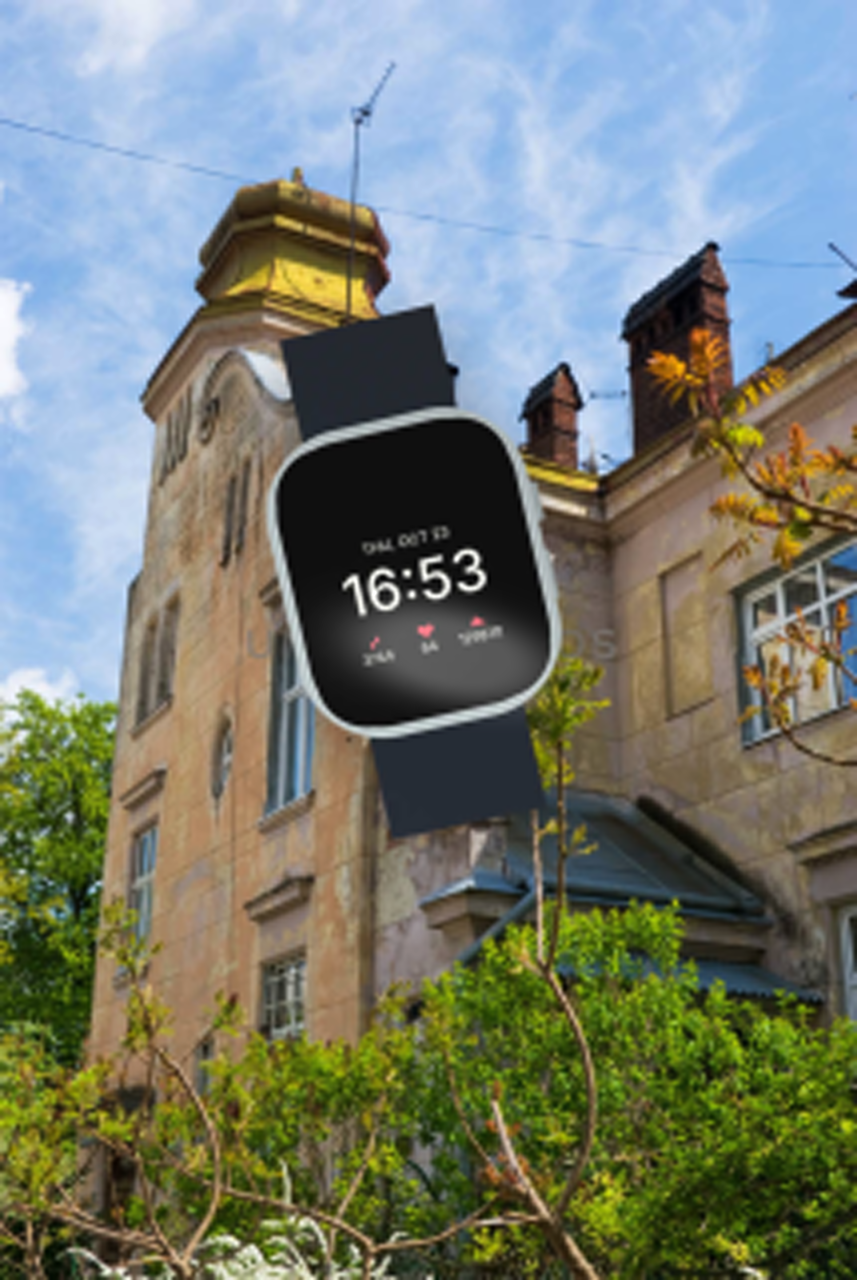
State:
16,53
